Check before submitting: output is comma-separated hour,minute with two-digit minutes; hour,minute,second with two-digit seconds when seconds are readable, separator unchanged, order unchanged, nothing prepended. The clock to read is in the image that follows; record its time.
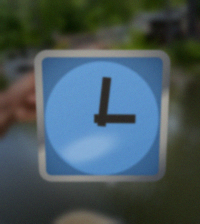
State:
3,01
